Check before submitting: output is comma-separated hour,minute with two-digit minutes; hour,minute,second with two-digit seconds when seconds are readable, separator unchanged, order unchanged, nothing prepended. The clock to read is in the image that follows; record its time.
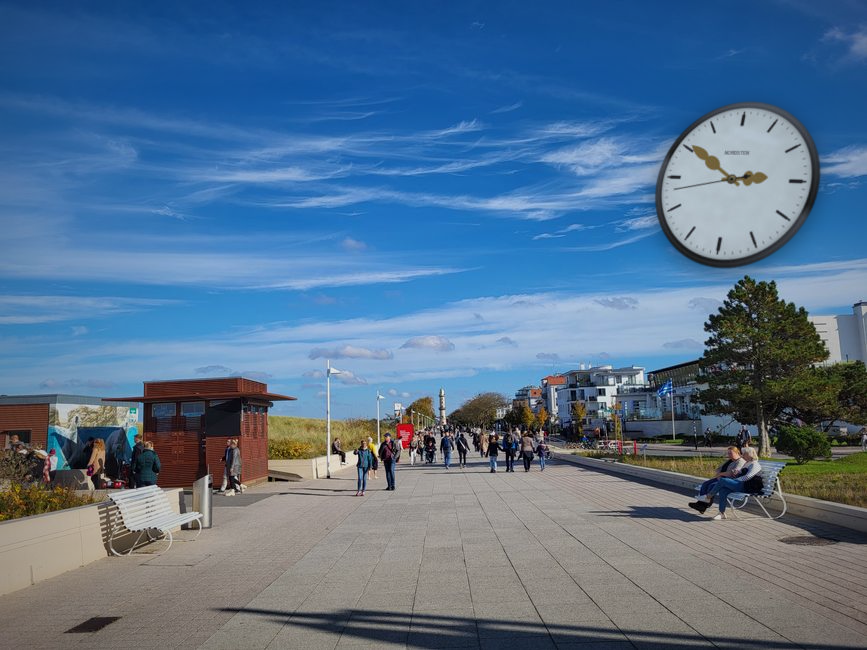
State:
2,50,43
